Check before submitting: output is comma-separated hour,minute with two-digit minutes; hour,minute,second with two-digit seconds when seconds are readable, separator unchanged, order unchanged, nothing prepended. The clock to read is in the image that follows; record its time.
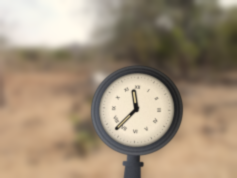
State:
11,37
